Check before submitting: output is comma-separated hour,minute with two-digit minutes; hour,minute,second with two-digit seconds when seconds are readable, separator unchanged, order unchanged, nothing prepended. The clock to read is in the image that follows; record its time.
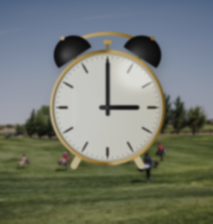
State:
3,00
